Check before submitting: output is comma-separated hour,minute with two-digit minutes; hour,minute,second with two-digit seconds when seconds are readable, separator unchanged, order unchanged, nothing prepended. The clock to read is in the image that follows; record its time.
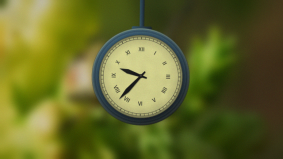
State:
9,37
